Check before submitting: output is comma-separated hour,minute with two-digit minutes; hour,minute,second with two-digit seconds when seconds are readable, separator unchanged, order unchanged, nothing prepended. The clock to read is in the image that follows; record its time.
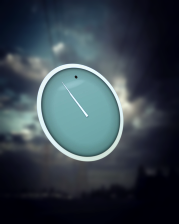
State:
10,55
